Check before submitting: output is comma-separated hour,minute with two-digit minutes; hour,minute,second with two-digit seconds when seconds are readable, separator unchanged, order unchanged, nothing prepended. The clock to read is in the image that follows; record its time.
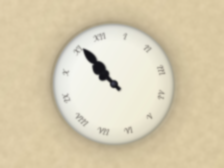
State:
10,56
